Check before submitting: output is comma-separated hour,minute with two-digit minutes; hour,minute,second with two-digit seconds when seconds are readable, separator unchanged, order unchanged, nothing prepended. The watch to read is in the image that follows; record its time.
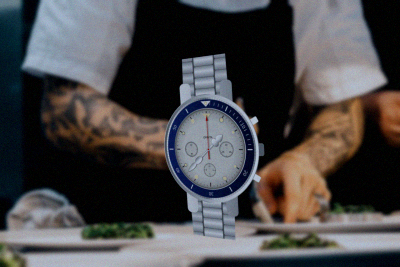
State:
1,38
